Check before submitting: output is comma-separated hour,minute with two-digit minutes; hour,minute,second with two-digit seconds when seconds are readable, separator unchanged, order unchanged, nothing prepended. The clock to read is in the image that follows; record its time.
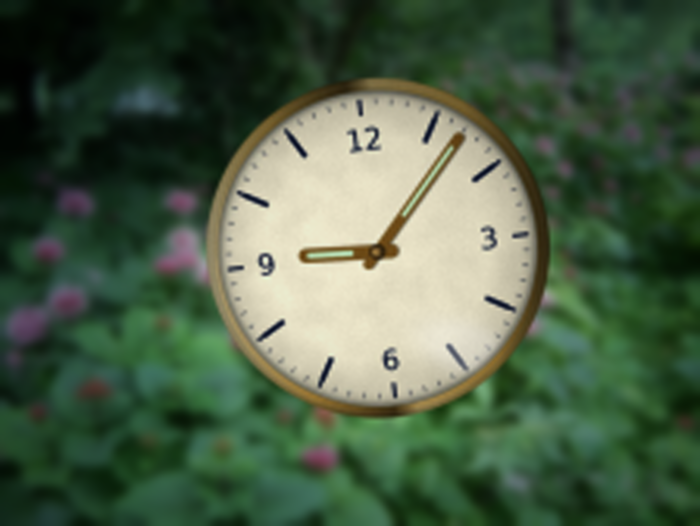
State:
9,07
